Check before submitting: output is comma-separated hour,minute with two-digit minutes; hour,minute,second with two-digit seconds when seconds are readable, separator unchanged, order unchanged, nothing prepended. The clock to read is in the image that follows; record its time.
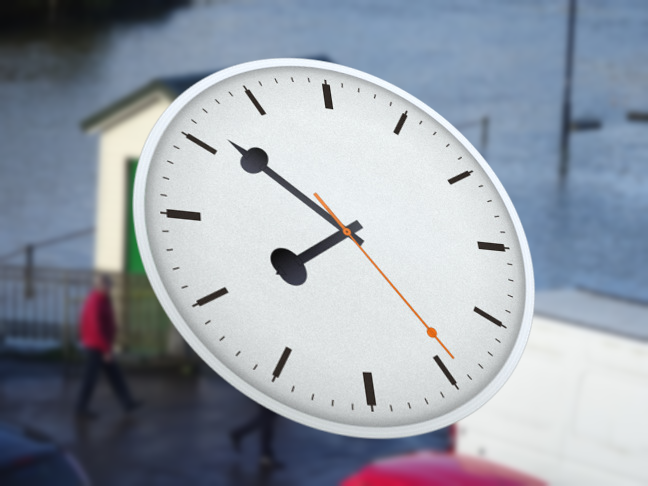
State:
7,51,24
